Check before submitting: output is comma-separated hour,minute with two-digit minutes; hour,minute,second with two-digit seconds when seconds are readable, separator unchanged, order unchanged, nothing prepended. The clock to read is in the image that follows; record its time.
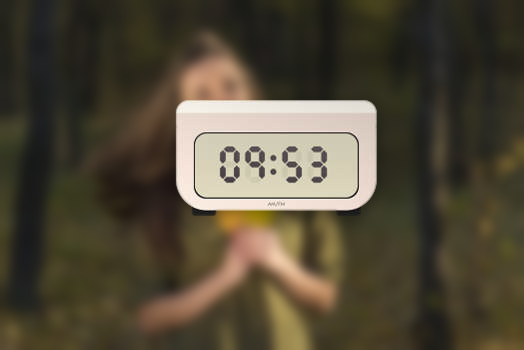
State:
9,53
